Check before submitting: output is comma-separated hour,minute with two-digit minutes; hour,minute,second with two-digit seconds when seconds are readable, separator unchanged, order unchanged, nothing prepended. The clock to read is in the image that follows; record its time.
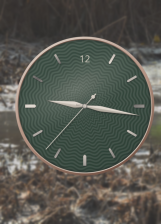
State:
9,16,37
